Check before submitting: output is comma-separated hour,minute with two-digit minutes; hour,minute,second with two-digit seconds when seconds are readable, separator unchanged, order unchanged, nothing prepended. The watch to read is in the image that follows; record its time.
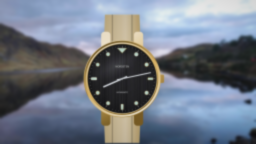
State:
8,13
